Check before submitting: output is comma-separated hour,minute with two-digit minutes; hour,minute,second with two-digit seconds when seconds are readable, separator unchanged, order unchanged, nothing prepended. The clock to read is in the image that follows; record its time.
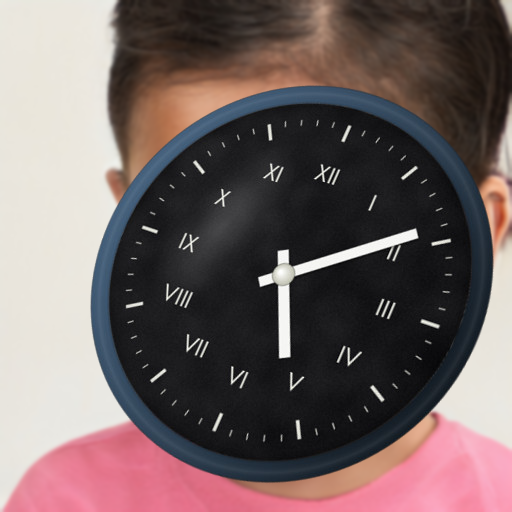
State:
5,09
